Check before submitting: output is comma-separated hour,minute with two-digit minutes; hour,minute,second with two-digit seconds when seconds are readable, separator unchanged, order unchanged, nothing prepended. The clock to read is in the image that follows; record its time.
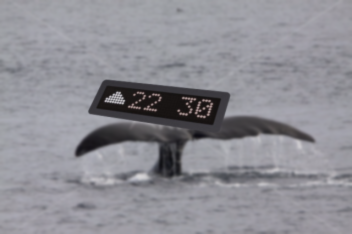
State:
22,30
